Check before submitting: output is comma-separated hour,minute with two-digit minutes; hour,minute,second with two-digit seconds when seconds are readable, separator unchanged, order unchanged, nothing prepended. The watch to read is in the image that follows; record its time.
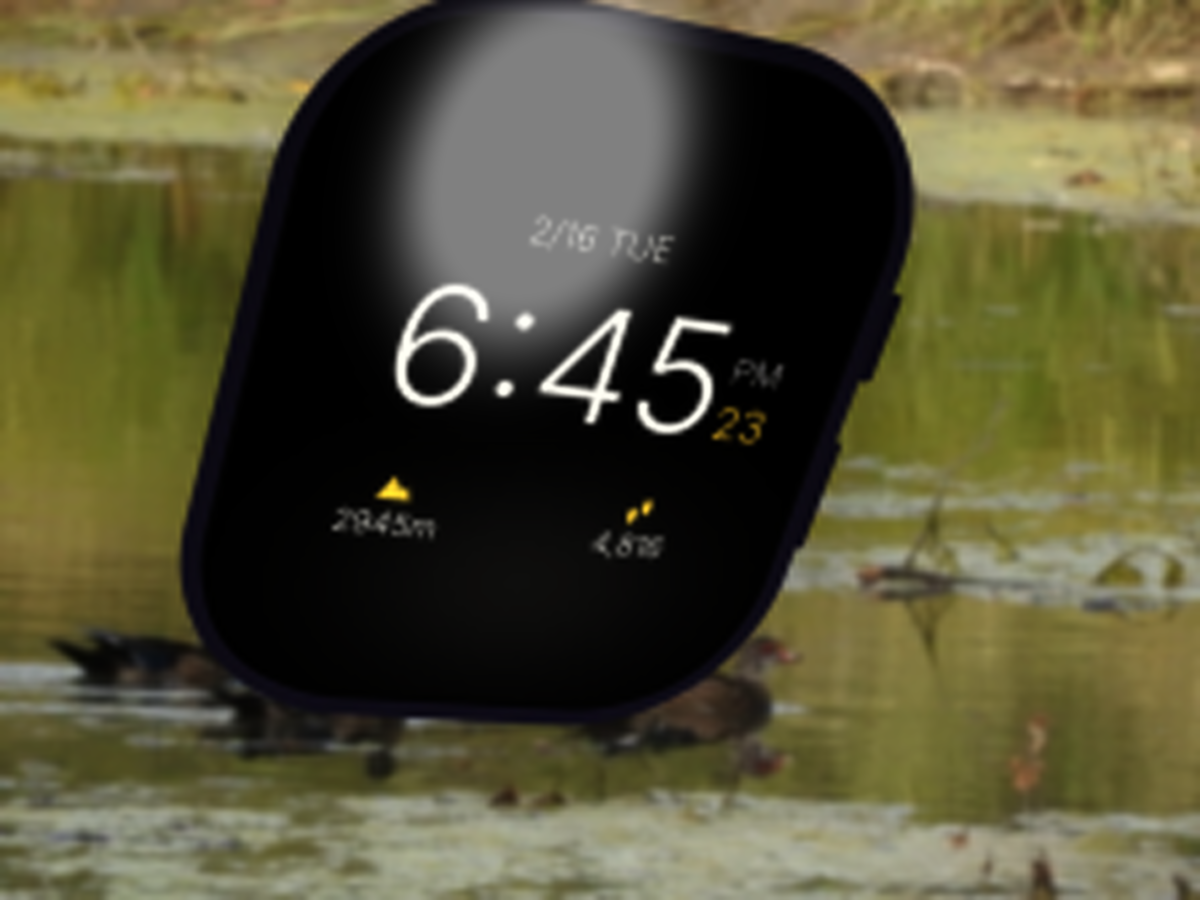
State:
6,45,23
